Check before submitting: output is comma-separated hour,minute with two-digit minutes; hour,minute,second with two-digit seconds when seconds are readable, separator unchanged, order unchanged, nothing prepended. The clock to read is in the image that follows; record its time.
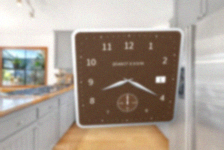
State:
8,20
